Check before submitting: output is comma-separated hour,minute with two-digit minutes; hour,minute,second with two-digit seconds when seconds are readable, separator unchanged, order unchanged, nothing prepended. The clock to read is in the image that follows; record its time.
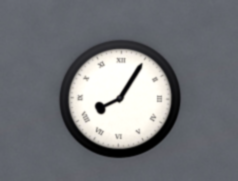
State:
8,05
